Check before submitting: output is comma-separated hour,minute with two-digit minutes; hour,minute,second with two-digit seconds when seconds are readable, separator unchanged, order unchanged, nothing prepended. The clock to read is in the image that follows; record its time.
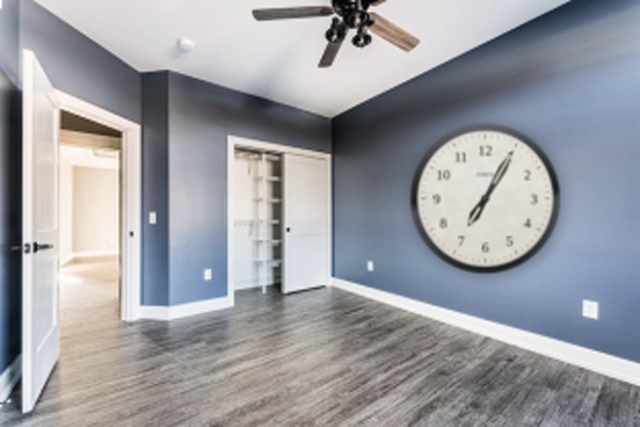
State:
7,05
